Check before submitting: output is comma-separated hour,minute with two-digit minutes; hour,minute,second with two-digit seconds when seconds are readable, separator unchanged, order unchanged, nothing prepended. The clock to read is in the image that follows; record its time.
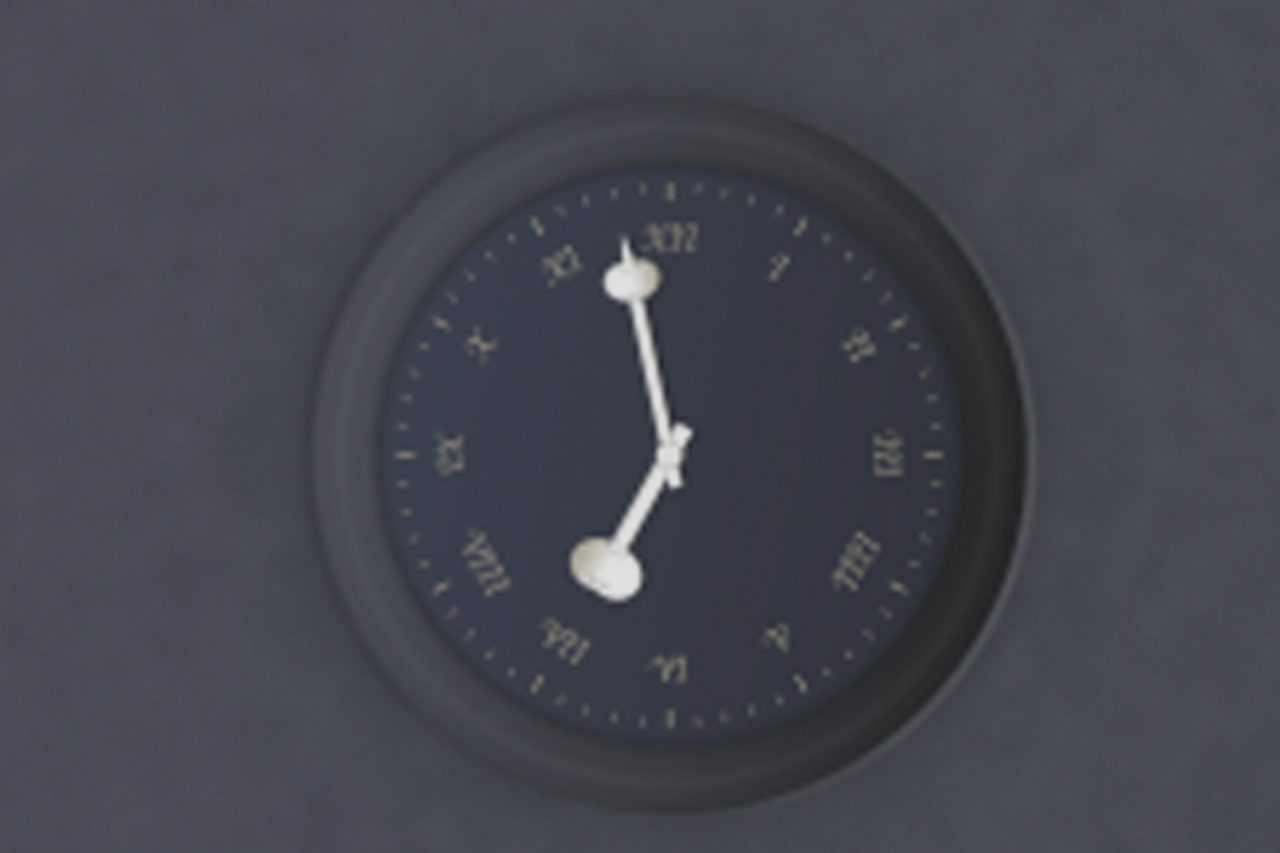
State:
6,58
